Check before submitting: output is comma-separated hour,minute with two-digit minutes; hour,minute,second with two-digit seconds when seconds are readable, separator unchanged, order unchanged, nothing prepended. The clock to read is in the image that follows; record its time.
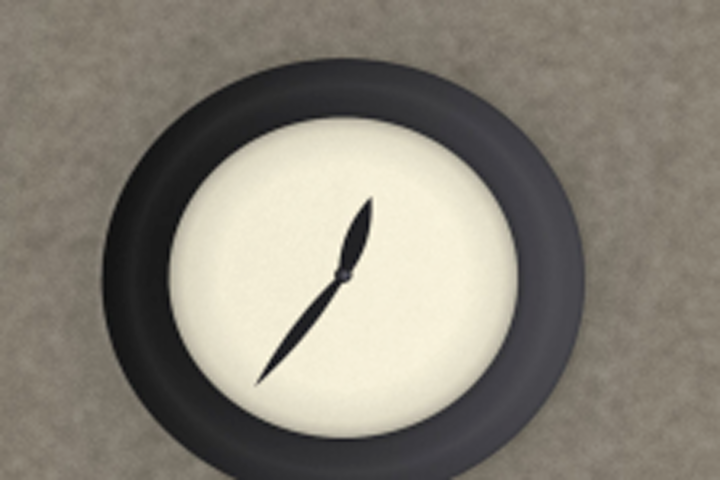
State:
12,36
